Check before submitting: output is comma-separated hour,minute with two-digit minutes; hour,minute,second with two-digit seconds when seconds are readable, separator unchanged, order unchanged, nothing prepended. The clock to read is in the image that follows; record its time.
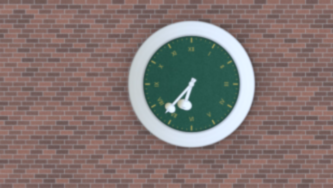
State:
6,37
